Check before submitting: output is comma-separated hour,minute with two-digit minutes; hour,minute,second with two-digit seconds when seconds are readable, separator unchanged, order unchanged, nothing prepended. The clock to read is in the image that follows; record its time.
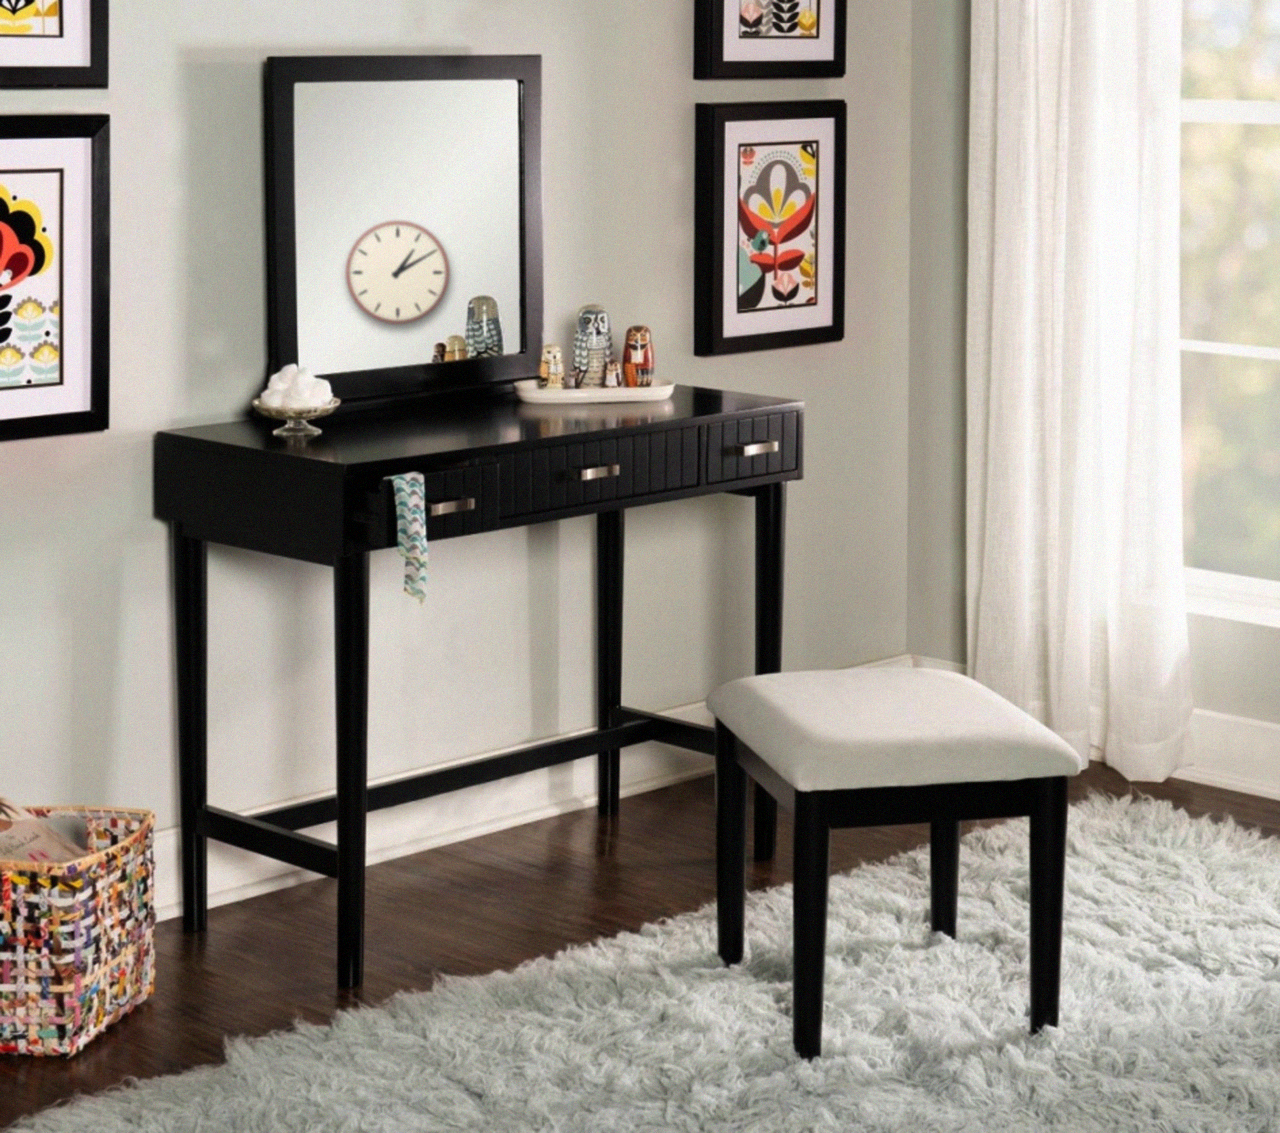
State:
1,10
